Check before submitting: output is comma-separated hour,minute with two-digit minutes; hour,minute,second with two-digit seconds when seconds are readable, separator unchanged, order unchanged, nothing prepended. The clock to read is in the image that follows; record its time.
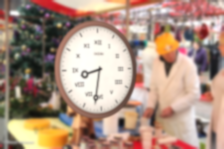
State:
8,32
